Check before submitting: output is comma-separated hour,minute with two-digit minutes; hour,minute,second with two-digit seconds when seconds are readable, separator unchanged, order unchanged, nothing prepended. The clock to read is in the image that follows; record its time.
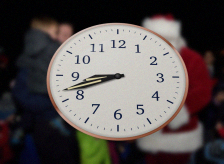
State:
8,42
